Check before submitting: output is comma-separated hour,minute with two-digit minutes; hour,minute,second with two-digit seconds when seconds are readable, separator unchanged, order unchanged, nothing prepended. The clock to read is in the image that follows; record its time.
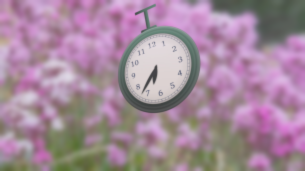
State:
6,37
